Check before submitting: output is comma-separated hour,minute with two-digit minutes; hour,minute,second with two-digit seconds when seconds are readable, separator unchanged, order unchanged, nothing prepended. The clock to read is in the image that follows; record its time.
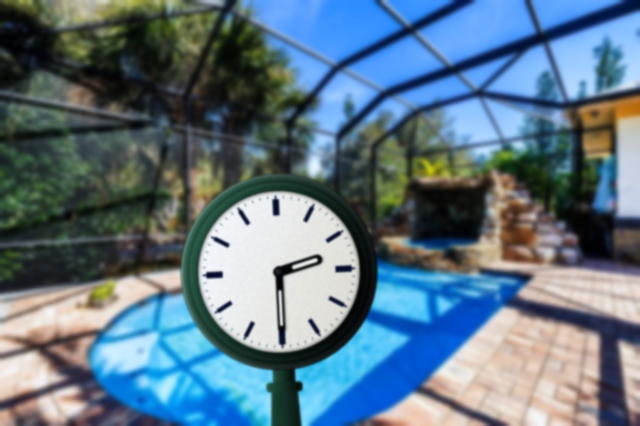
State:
2,30
